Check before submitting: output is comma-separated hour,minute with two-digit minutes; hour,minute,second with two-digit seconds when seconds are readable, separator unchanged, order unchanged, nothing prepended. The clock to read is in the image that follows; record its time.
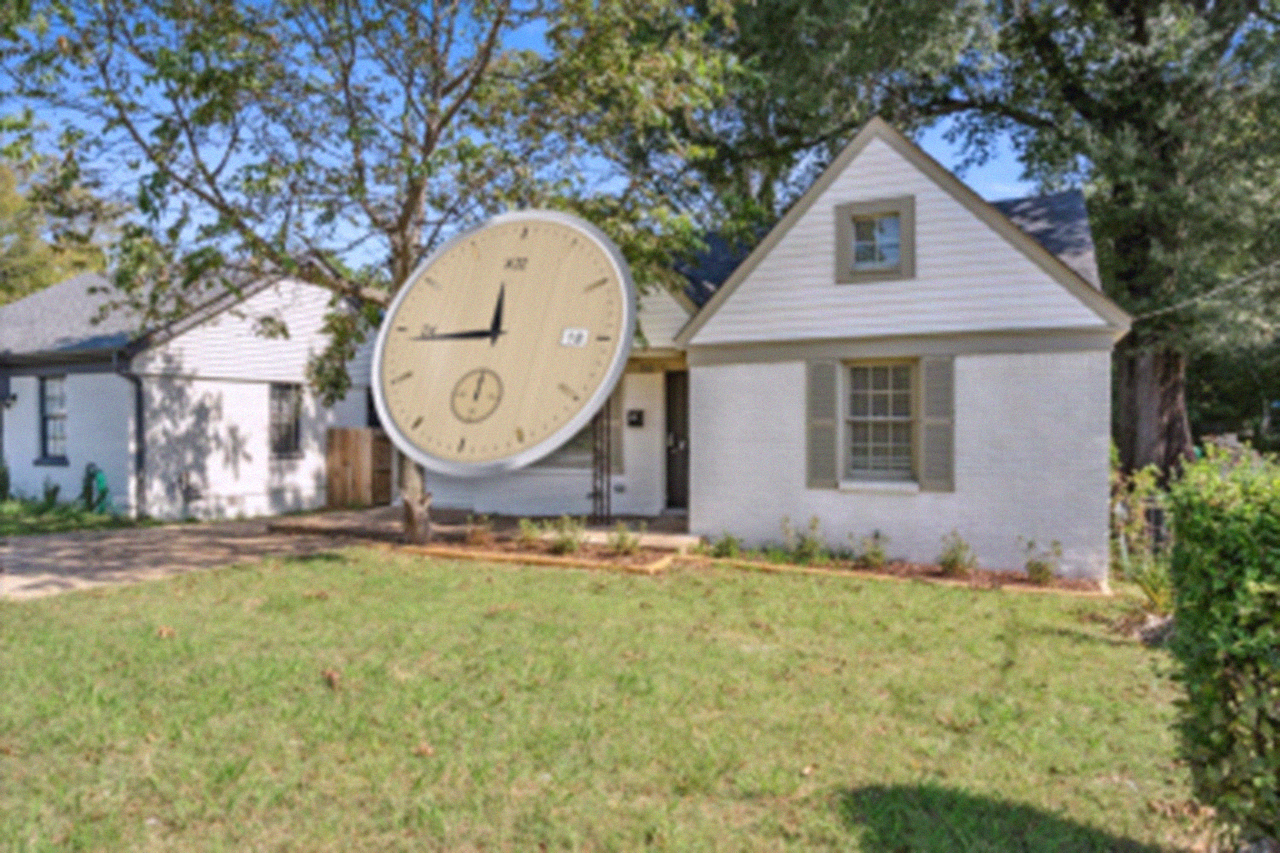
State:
11,44
